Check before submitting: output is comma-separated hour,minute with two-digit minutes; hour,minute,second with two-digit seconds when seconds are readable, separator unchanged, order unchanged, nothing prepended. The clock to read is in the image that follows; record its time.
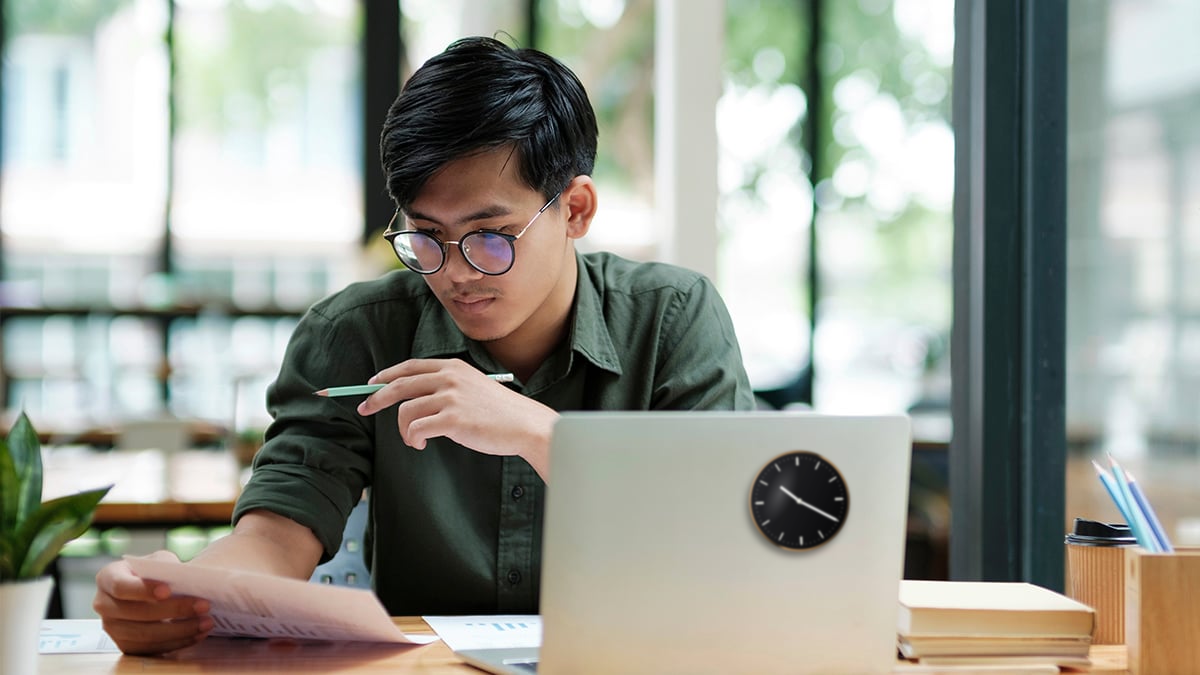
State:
10,20
